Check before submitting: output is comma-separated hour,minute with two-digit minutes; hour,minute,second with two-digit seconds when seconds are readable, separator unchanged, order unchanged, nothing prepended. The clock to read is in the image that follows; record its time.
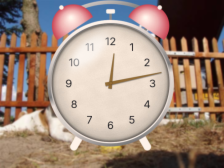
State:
12,13
